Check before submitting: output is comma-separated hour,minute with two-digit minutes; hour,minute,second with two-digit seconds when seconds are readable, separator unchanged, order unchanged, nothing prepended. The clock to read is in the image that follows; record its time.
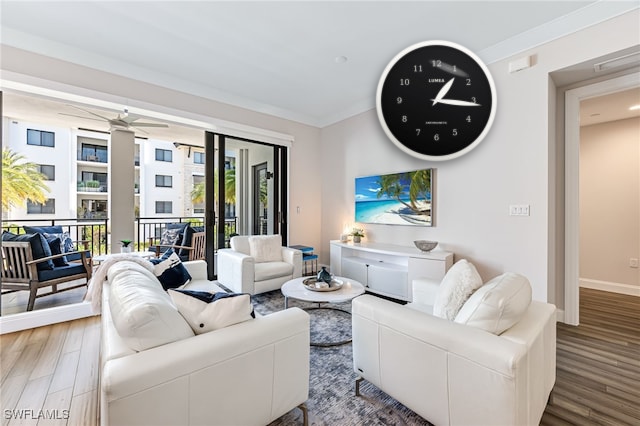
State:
1,16
